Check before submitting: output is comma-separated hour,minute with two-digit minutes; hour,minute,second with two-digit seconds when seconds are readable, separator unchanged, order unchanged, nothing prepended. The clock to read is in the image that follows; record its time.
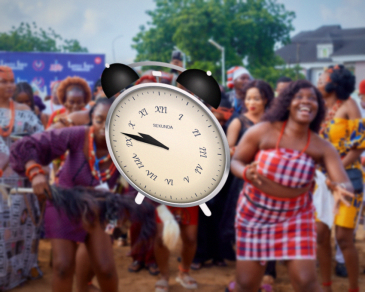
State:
9,47
